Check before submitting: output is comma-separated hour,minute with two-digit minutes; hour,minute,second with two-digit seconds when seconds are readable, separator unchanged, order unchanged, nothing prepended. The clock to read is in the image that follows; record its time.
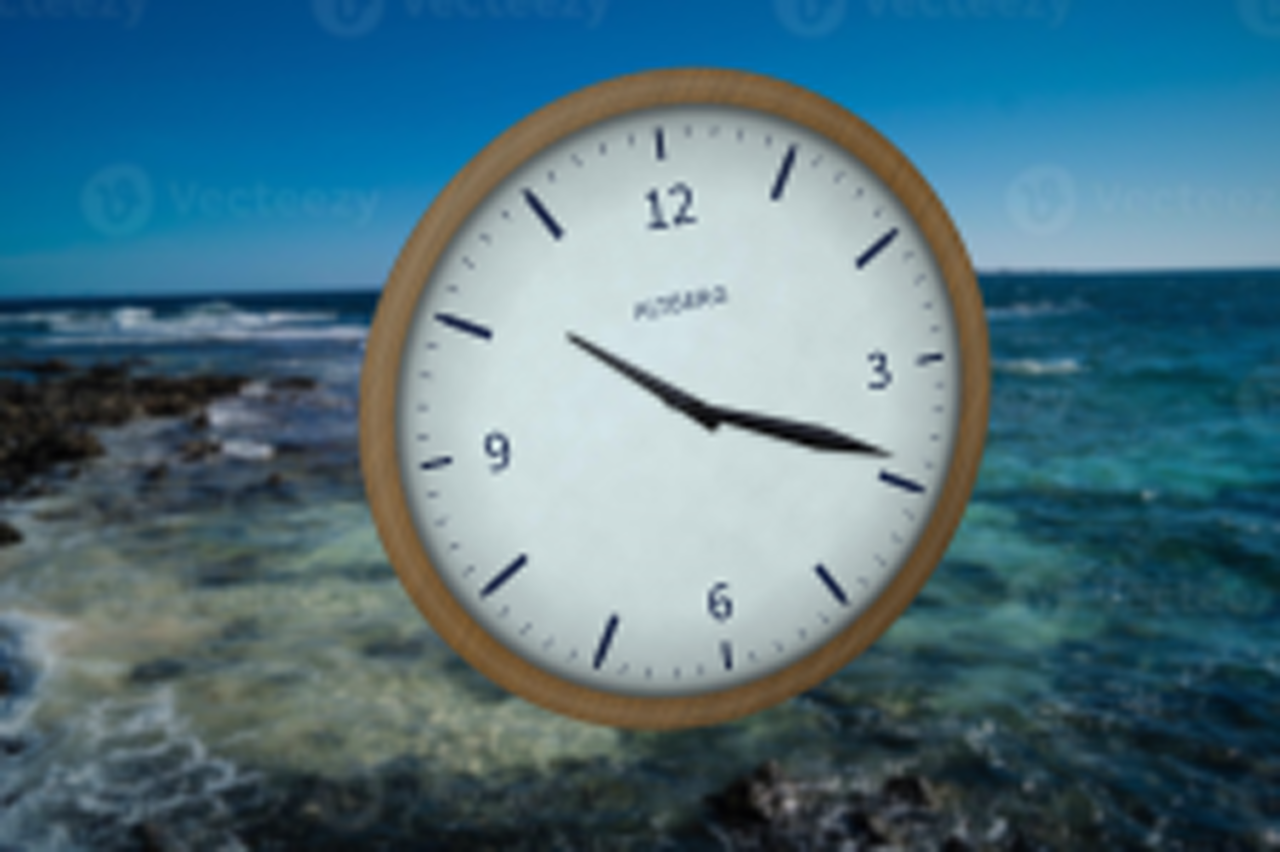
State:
10,19
